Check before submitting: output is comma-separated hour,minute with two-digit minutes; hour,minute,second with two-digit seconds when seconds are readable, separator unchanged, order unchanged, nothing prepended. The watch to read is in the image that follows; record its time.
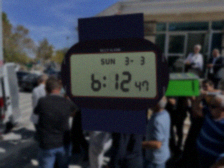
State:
6,12,47
